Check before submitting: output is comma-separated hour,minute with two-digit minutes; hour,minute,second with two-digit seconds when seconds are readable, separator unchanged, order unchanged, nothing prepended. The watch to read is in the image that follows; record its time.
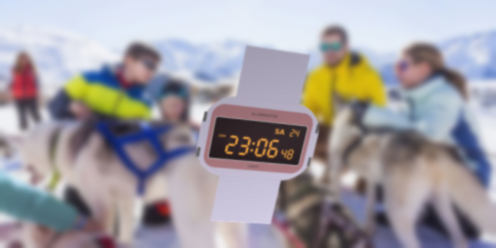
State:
23,06,48
